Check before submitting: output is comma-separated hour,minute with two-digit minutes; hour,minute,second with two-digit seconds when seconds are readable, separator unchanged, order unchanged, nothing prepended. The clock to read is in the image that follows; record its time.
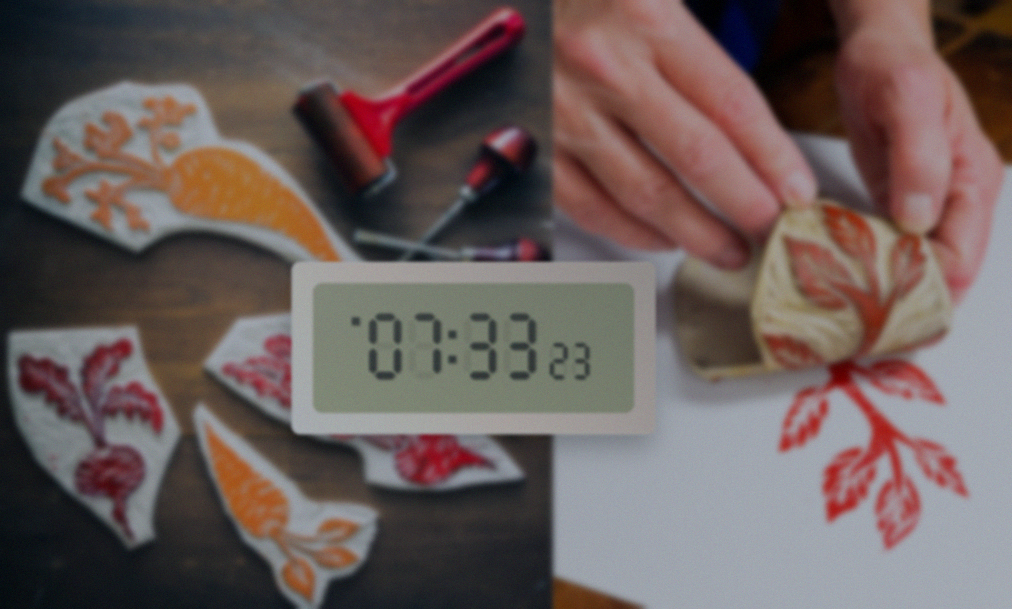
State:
7,33,23
